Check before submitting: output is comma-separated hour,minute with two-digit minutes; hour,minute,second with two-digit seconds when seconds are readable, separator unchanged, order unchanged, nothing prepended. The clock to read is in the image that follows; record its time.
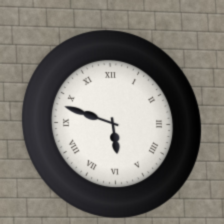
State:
5,48
